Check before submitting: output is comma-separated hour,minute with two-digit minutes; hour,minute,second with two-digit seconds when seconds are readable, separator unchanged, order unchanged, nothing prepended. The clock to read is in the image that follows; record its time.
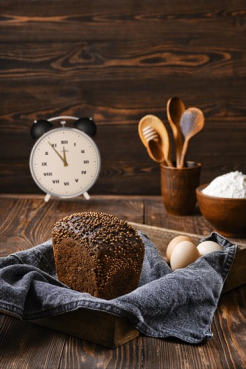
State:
11,54
